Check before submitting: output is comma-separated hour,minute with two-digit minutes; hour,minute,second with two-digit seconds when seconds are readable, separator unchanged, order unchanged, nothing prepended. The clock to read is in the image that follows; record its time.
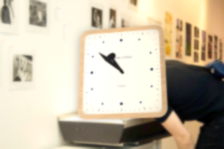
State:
10,52
